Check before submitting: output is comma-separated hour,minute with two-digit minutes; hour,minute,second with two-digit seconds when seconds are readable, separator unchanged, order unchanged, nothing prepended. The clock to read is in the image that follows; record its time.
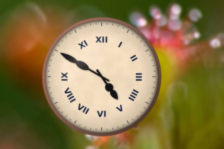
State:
4,50
